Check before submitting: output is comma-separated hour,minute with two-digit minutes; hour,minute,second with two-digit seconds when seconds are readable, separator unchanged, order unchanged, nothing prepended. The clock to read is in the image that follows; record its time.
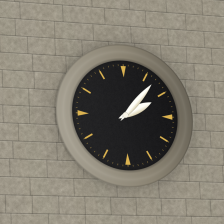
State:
2,07
